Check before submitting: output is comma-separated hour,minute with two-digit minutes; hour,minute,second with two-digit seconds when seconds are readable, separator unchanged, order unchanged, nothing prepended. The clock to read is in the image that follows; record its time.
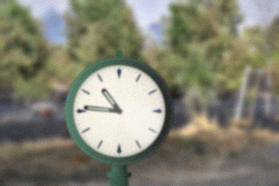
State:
10,46
